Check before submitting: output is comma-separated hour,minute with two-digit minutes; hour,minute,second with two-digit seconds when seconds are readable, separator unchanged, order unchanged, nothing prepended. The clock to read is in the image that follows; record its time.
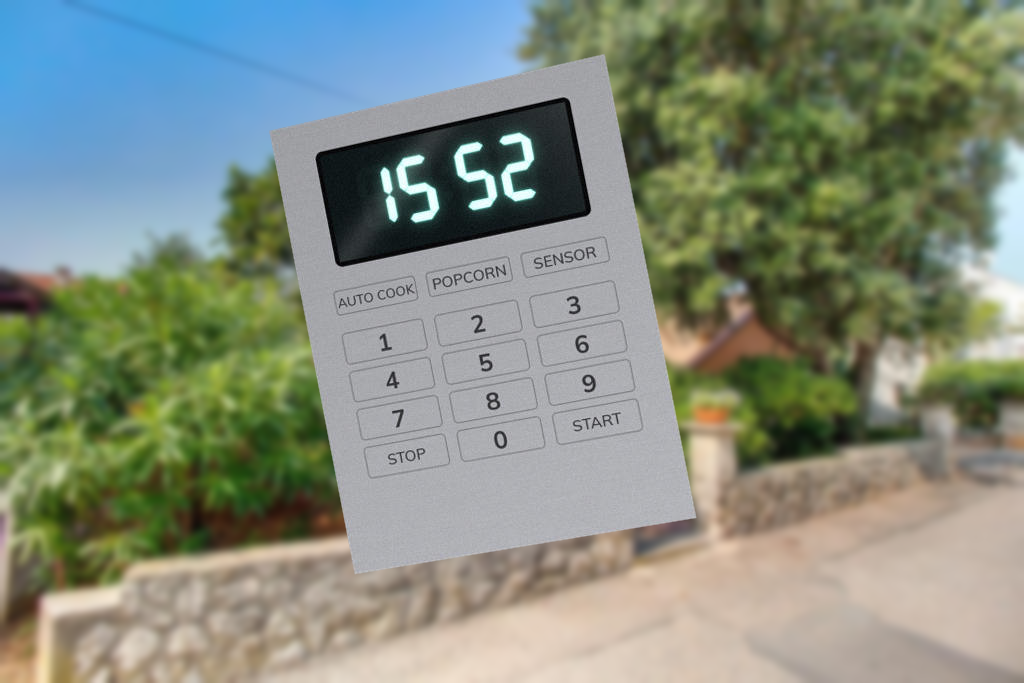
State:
15,52
